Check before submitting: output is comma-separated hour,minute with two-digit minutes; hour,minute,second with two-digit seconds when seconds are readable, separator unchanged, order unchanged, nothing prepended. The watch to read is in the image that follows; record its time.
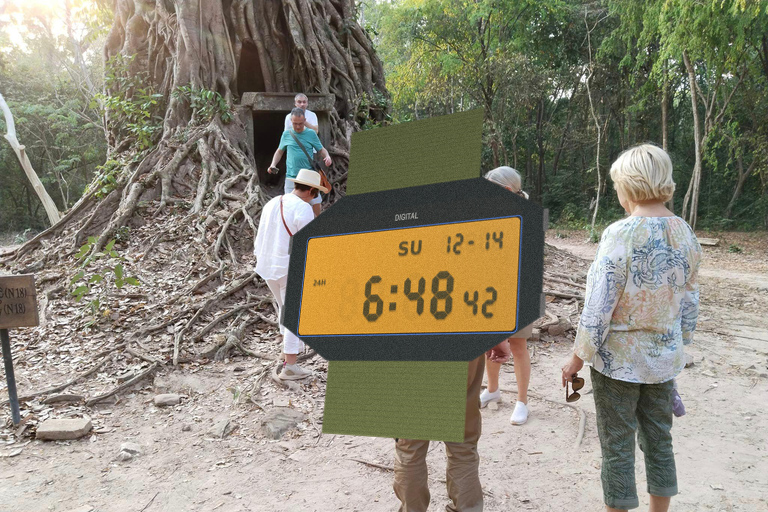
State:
6,48,42
